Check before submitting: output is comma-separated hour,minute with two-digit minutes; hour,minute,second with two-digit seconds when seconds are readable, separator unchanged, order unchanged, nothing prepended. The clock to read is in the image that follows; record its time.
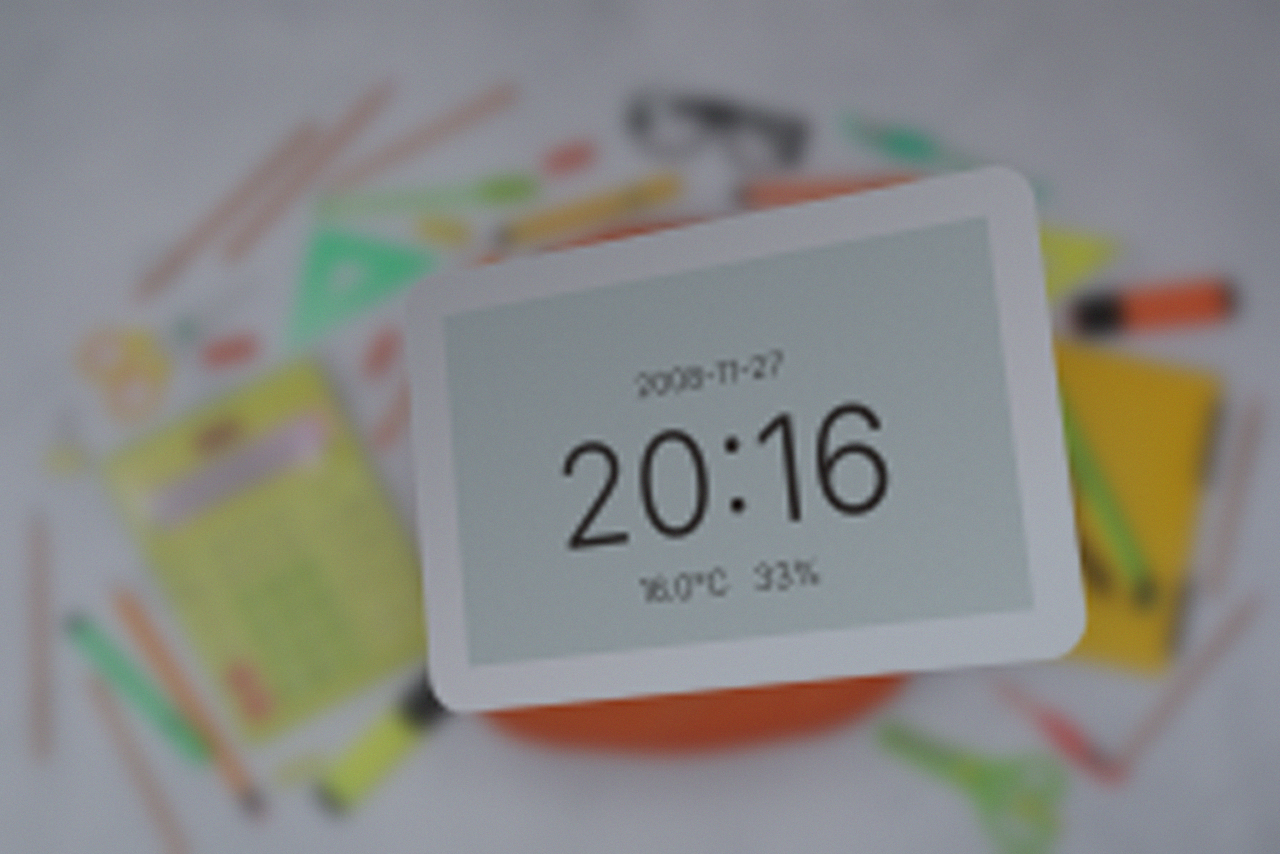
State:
20,16
